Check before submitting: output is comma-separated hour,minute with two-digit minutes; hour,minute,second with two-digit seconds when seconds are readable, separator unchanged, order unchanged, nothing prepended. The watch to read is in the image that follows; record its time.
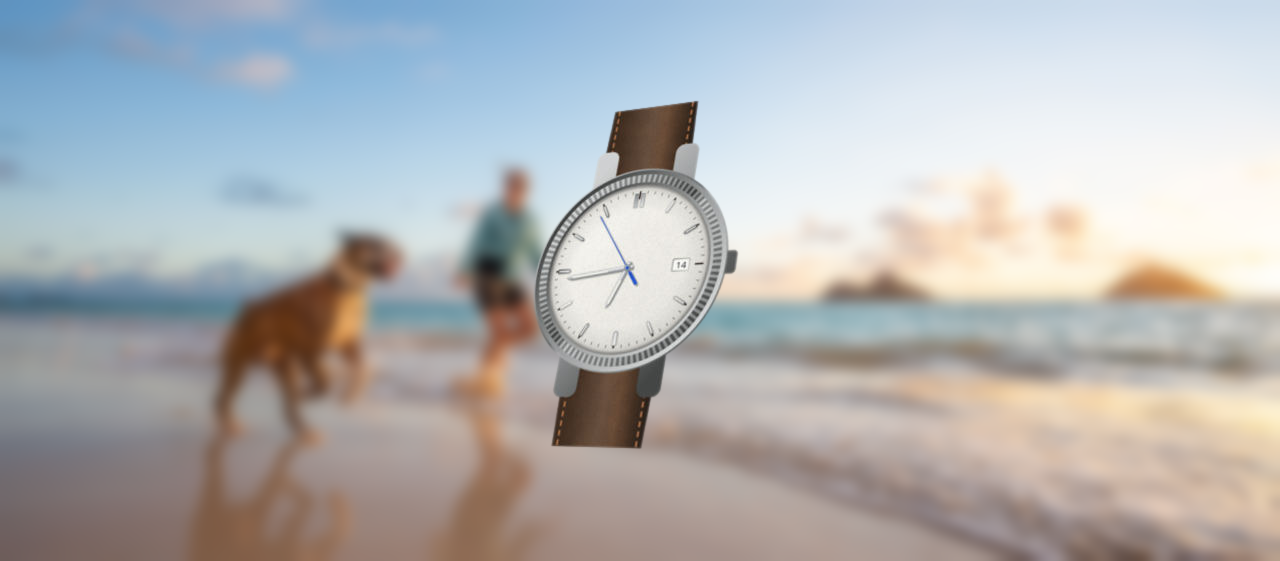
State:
6,43,54
